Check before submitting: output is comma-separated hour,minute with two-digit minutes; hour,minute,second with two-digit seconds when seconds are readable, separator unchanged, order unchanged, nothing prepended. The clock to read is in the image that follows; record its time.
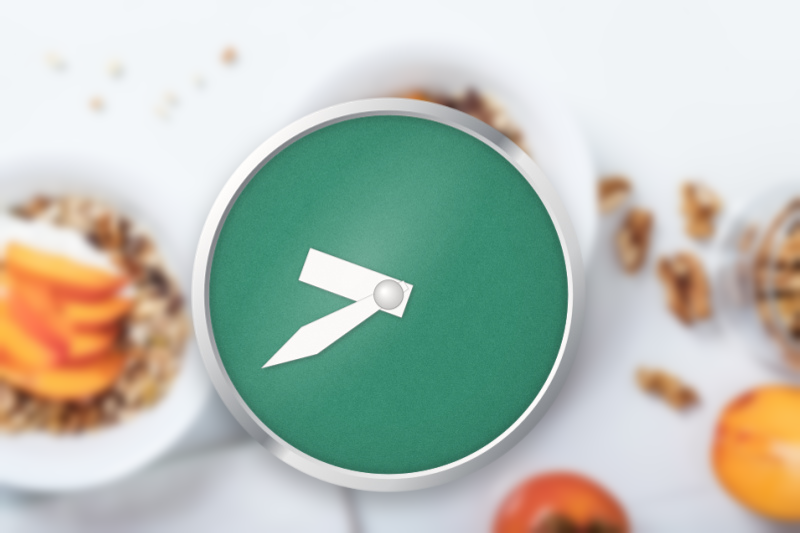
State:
9,40
